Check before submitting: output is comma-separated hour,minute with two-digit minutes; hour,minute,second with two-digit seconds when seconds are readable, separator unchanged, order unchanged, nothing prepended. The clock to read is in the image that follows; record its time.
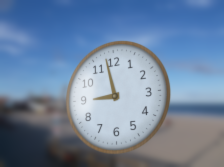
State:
8,58
